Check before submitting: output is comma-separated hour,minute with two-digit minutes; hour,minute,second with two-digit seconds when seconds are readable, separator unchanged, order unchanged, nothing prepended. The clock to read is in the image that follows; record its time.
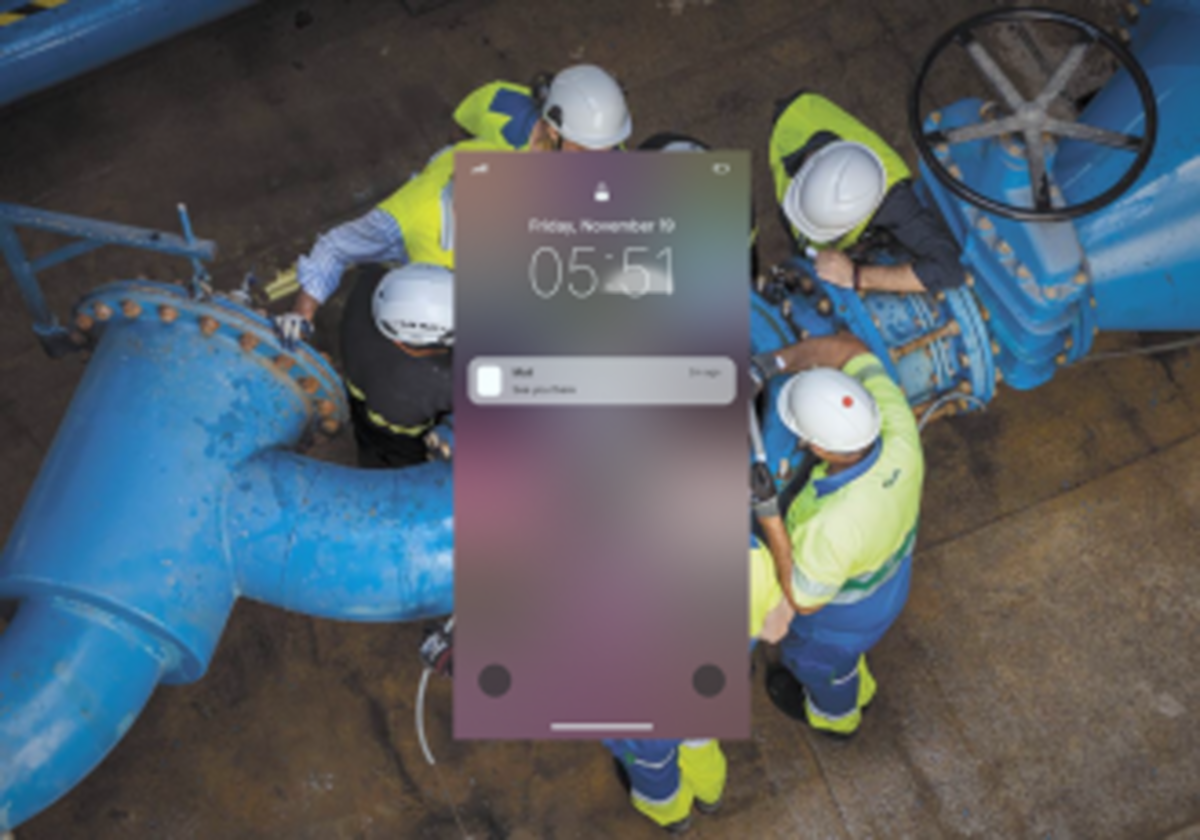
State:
5,51
